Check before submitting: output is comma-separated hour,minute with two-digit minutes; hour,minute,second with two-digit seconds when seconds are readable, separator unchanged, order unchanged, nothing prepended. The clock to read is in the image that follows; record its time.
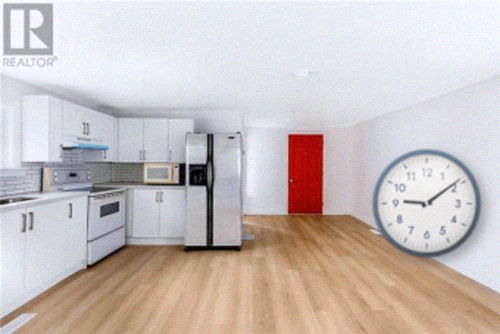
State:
9,09
